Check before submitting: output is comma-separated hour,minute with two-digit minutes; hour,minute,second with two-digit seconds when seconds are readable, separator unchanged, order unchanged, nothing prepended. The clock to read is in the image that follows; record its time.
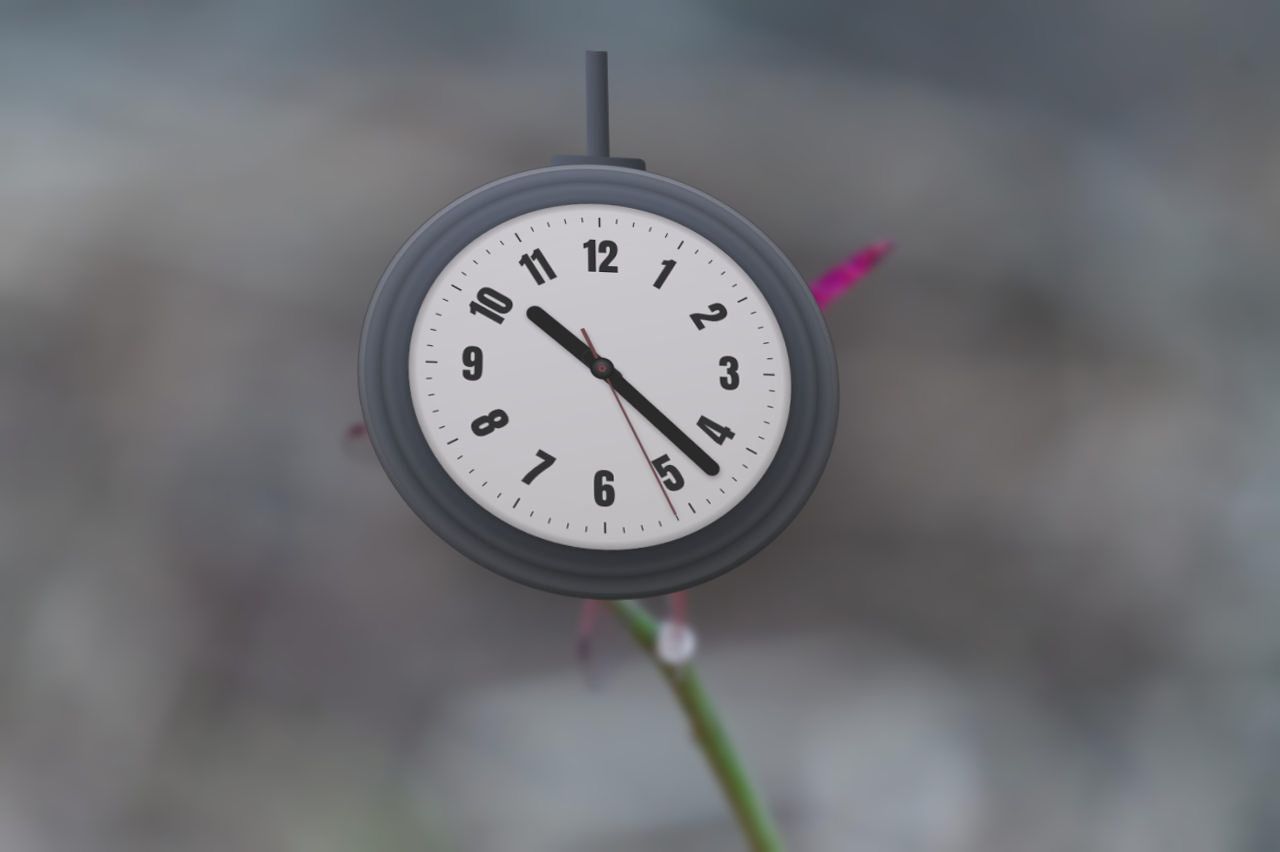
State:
10,22,26
